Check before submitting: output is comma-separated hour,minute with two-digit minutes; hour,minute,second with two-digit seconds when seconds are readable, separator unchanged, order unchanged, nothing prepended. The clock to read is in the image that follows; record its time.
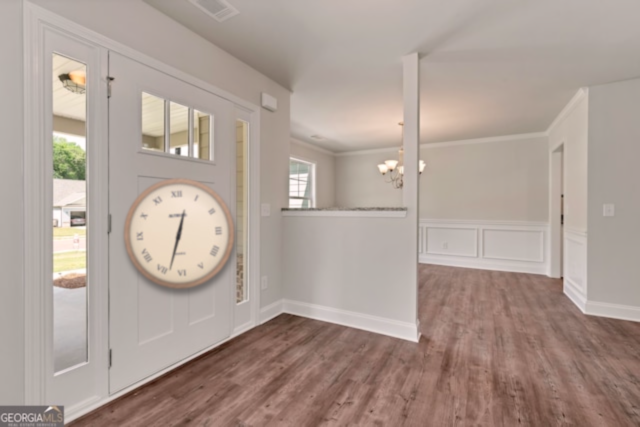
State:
12,33
